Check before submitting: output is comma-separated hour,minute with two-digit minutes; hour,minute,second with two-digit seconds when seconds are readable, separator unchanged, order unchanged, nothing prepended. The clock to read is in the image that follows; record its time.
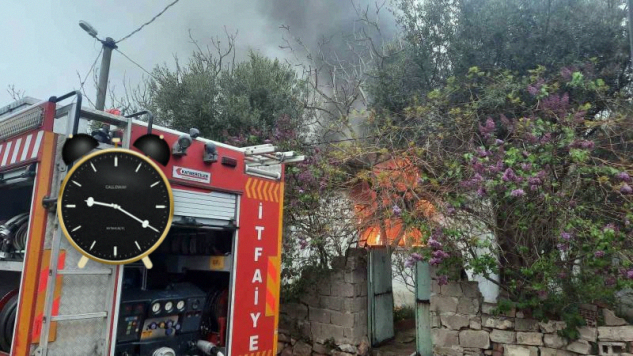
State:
9,20
